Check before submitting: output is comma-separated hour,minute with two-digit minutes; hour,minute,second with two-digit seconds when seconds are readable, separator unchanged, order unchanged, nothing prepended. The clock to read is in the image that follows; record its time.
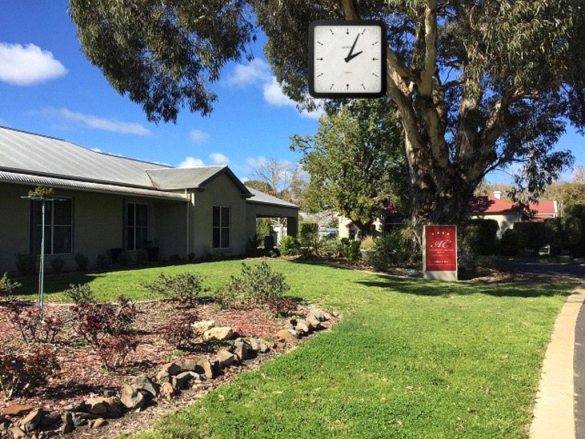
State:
2,04
